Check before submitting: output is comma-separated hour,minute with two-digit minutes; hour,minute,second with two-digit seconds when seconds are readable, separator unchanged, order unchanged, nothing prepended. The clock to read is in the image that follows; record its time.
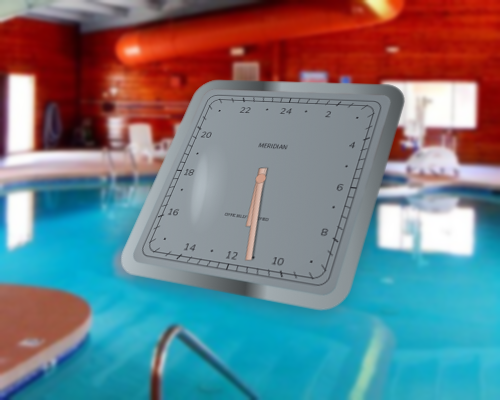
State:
11,28
